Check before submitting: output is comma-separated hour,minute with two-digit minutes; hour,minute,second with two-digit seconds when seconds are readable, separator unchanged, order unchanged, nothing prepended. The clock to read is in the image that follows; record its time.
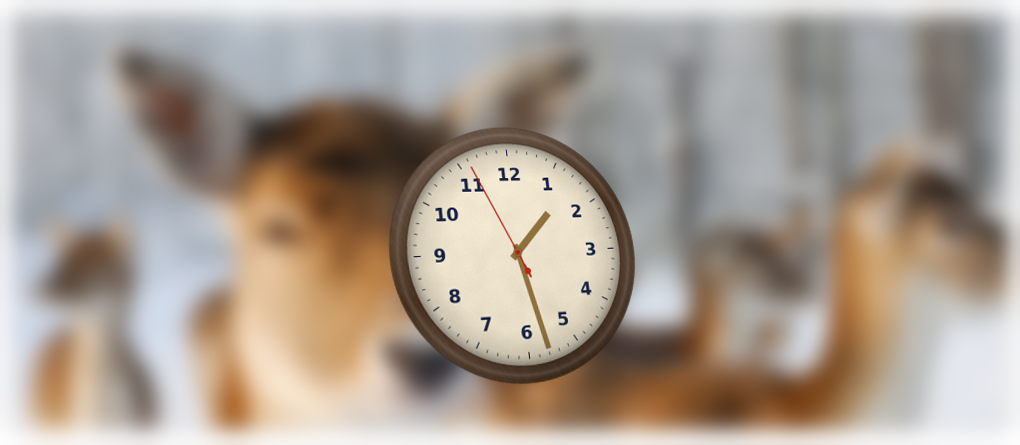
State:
1,27,56
